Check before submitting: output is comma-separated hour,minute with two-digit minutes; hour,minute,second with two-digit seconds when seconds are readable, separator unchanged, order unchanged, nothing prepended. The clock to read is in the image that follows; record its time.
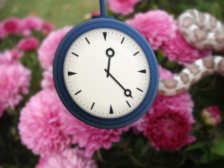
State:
12,23
